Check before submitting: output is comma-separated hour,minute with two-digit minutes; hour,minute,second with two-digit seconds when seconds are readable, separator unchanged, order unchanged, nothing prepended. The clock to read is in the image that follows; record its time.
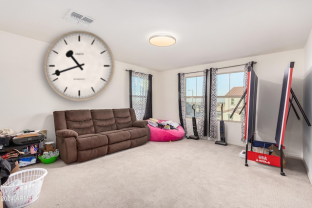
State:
10,42
